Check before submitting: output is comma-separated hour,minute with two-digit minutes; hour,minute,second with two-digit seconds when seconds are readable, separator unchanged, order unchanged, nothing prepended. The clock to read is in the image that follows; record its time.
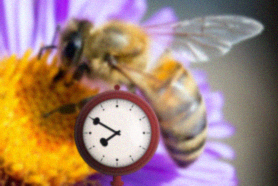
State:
7,50
